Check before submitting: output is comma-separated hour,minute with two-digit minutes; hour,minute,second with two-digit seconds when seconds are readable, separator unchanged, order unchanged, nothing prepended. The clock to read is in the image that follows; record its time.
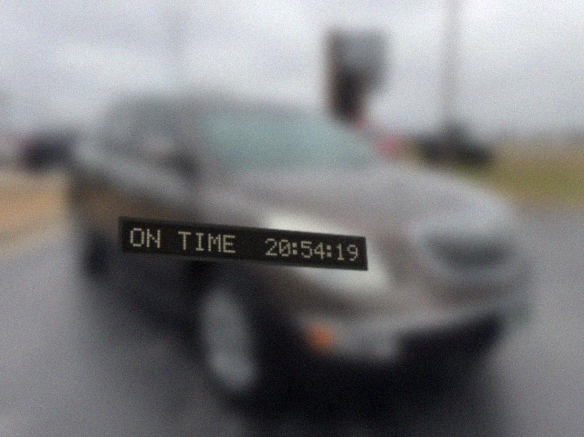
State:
20,54,19
